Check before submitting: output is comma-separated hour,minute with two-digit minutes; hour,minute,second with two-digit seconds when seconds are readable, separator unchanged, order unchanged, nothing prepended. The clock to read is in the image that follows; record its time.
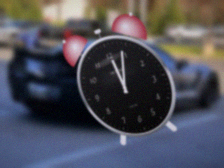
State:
12,04
